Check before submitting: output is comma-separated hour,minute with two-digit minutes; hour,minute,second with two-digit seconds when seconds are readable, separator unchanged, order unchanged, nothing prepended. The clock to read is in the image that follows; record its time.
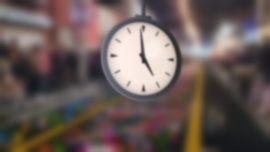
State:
4,59
